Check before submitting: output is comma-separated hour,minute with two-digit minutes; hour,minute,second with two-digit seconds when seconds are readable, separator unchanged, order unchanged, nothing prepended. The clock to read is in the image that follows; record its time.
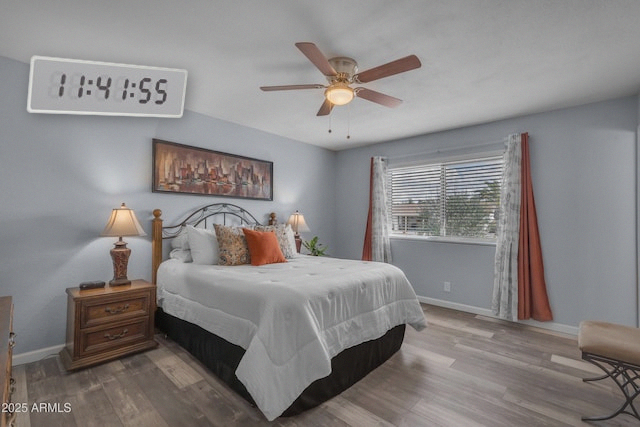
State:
11,41,55
